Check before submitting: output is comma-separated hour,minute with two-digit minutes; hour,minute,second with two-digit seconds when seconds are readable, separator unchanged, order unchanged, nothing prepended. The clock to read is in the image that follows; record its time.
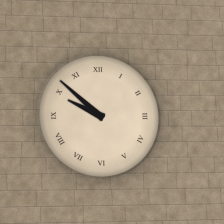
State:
9,52
